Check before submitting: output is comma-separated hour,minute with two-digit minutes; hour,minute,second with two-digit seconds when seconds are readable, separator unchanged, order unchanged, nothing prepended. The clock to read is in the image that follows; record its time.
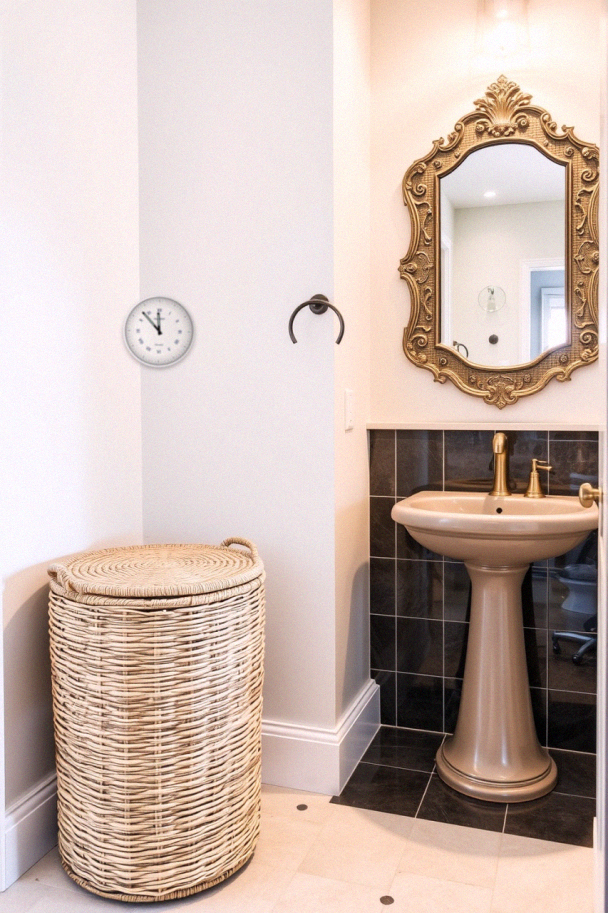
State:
11,53
